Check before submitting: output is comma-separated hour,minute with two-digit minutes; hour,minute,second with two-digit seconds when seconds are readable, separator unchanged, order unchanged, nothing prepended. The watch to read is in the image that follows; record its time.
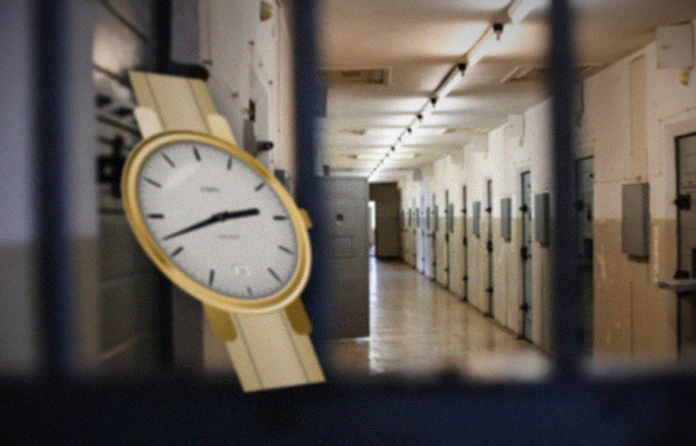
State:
2,42
